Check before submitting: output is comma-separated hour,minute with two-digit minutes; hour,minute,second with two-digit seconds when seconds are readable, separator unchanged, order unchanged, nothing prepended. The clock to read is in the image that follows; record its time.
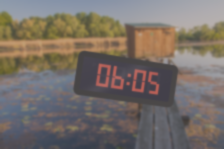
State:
6,05
